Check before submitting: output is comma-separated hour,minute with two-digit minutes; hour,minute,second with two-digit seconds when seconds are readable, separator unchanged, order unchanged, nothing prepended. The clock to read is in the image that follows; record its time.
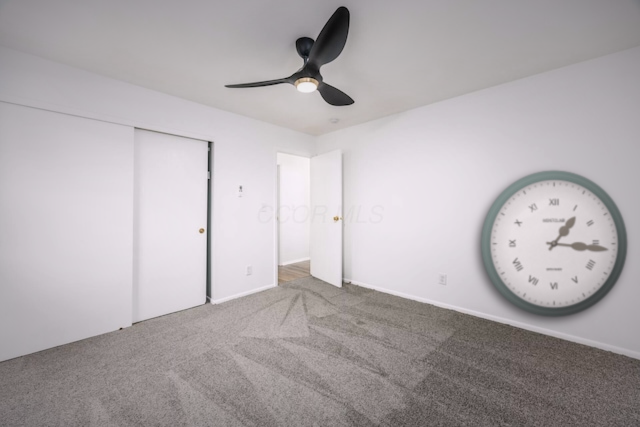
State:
1,16
